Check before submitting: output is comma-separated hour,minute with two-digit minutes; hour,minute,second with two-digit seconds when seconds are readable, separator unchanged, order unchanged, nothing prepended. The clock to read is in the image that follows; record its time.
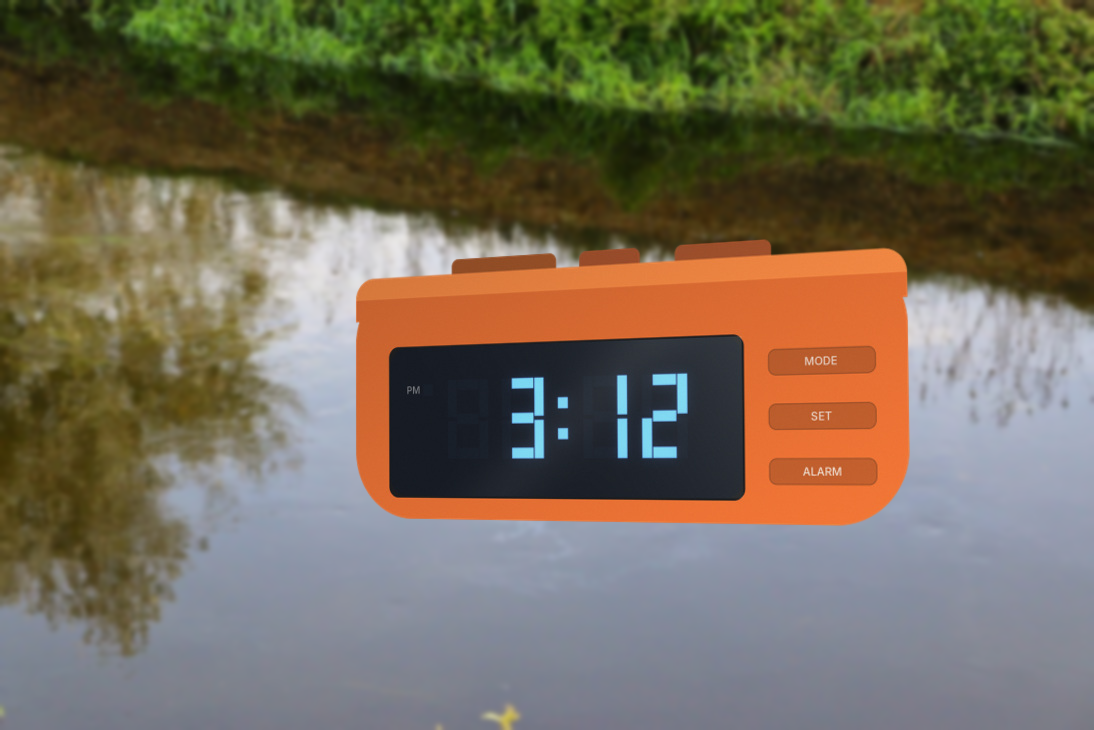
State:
3,12
